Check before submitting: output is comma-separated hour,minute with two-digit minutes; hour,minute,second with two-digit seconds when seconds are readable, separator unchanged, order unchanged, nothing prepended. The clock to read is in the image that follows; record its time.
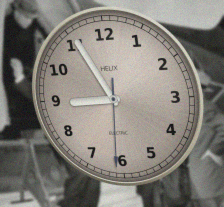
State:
8,55,31
